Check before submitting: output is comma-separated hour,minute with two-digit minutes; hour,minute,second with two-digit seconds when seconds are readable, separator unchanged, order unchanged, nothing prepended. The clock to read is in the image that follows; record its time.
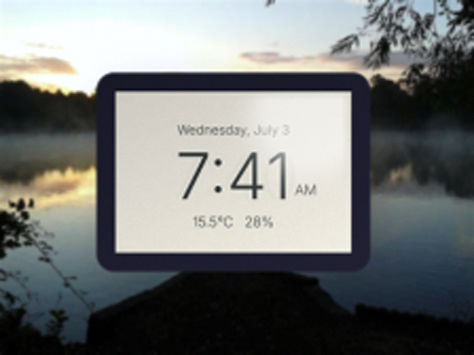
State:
7,41
